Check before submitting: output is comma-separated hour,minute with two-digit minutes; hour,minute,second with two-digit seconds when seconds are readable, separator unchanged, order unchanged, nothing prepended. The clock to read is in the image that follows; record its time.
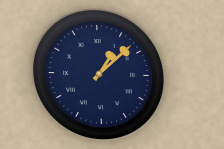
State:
1,08
